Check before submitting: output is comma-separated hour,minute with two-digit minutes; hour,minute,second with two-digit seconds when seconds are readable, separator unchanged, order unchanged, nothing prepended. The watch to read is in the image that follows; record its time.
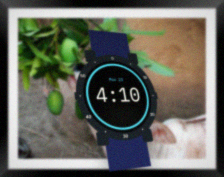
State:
4,10
